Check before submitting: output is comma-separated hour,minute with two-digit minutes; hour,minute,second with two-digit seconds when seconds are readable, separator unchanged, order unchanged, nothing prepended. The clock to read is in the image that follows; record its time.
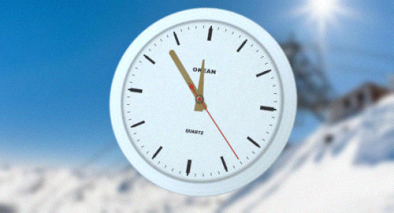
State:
11,53,23
